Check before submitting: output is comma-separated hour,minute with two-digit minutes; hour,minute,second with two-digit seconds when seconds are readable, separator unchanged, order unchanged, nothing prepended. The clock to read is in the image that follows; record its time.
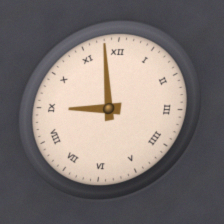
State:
8,58
